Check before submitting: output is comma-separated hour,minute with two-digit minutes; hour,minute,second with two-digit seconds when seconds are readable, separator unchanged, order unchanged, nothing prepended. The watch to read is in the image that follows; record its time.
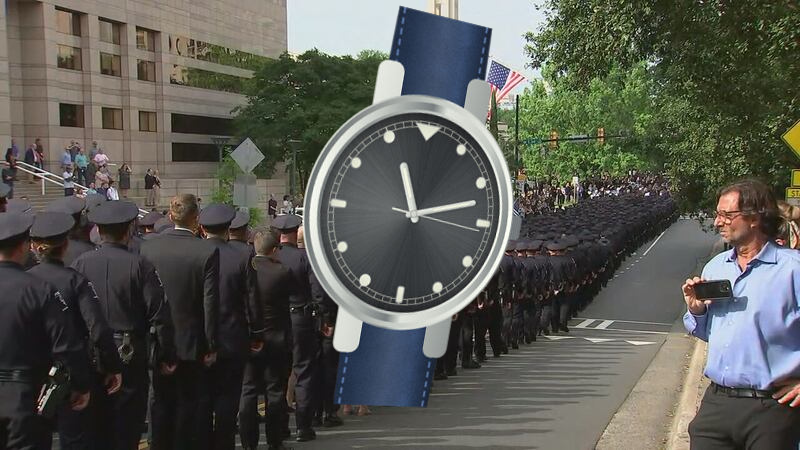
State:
11,12,16
